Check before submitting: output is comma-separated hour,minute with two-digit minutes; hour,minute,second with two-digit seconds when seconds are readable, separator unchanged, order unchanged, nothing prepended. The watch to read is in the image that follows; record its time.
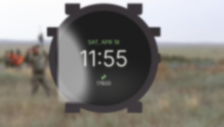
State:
11,55
